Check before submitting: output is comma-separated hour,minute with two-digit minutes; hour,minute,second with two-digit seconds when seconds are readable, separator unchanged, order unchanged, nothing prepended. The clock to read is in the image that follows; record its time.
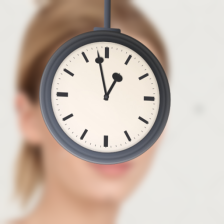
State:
12,58
